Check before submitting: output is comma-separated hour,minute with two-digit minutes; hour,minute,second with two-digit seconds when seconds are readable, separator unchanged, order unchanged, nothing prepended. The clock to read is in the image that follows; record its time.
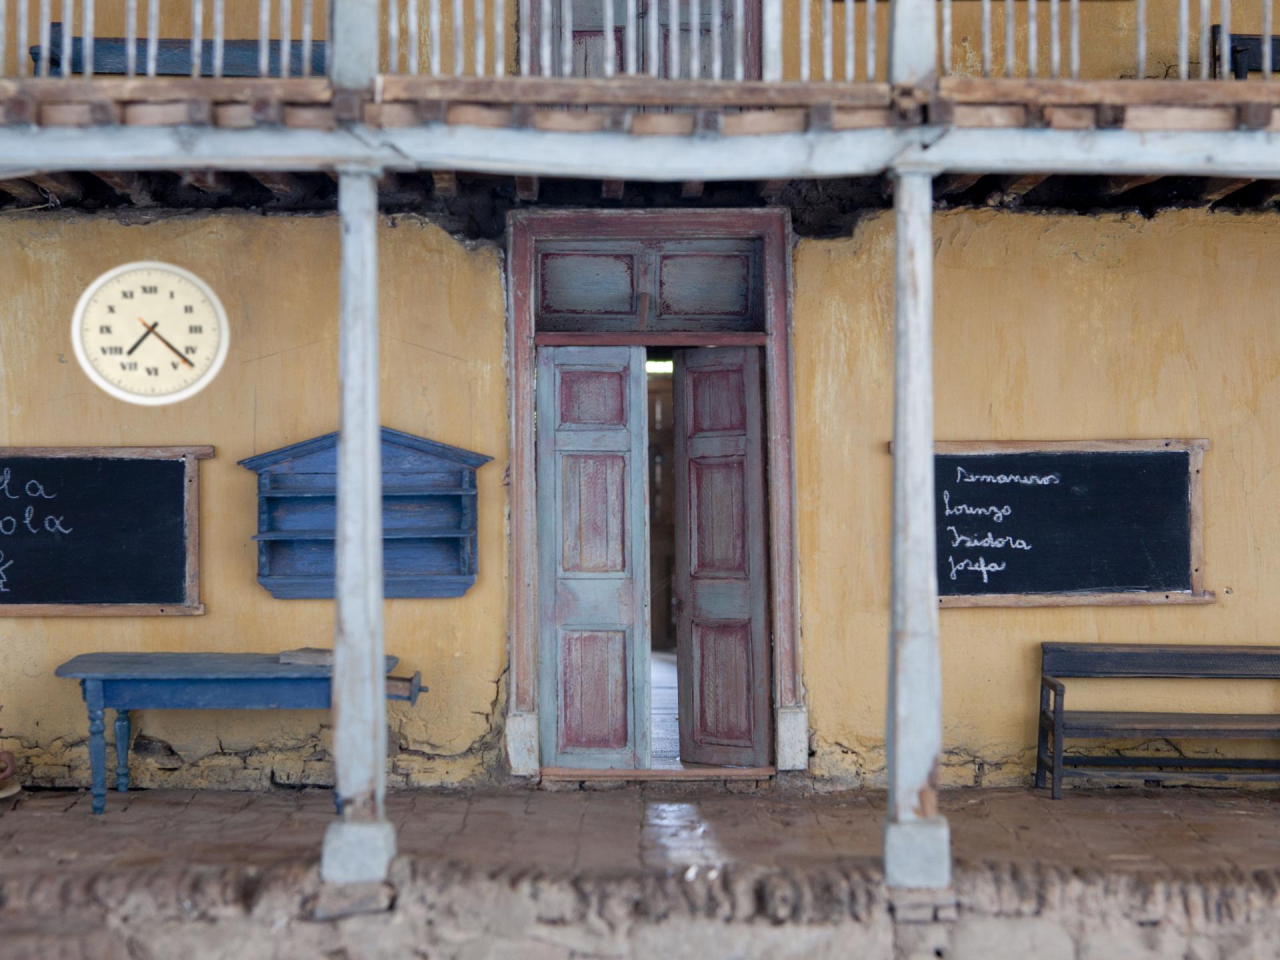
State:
7,22,23
